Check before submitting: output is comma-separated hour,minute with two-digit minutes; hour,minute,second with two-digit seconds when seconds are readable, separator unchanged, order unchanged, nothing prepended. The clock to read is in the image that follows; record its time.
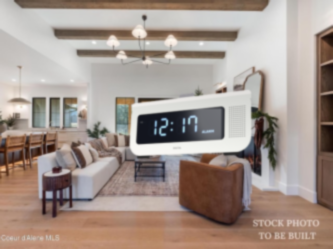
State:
12,17
